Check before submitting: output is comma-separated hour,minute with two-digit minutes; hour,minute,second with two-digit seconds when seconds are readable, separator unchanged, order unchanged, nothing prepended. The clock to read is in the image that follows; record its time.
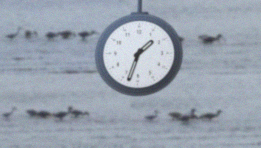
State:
1,33
